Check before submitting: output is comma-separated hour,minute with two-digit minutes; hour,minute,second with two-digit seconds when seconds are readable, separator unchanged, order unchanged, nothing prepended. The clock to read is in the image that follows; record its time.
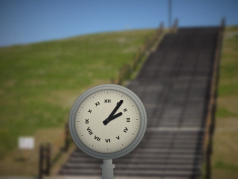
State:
2,06
